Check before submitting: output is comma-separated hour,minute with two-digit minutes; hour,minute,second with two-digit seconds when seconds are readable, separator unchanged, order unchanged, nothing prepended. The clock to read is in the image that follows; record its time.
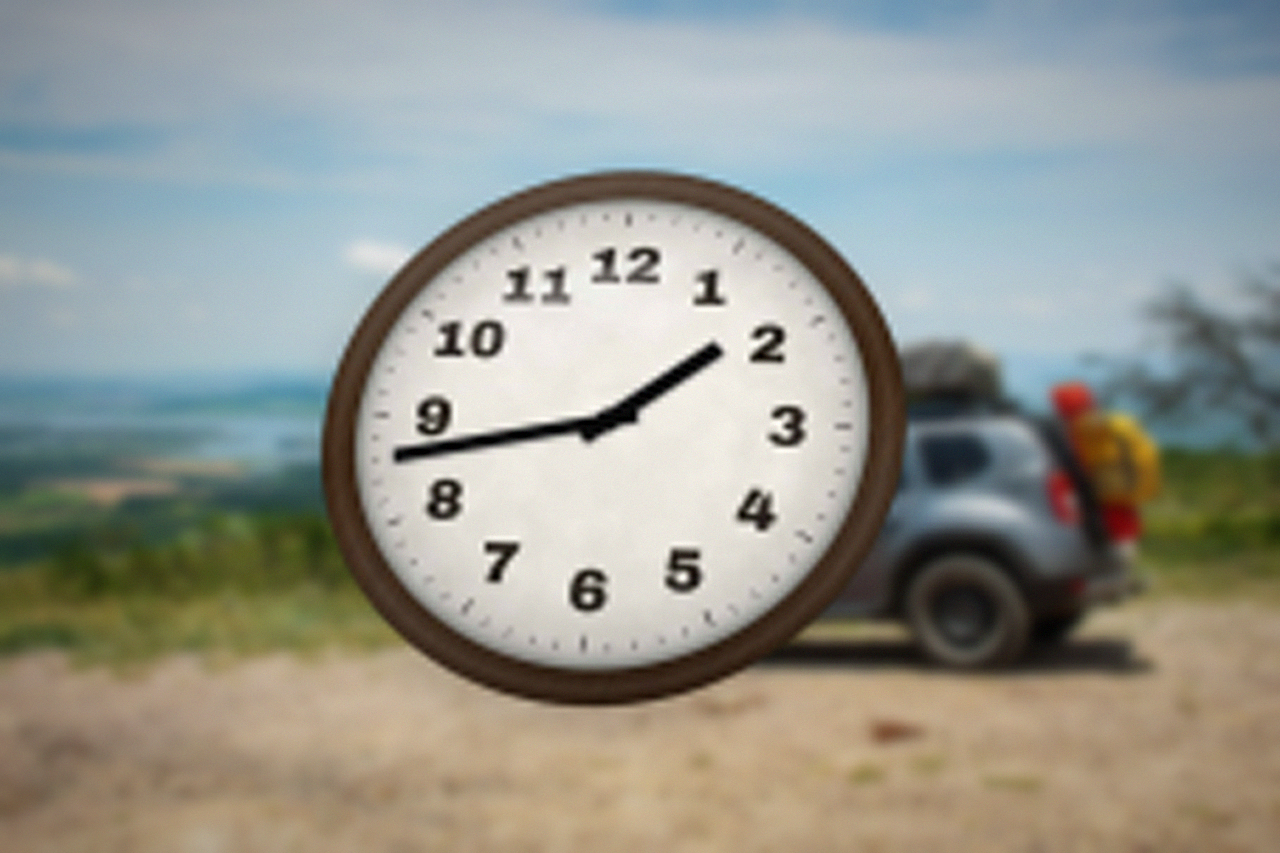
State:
1,43
